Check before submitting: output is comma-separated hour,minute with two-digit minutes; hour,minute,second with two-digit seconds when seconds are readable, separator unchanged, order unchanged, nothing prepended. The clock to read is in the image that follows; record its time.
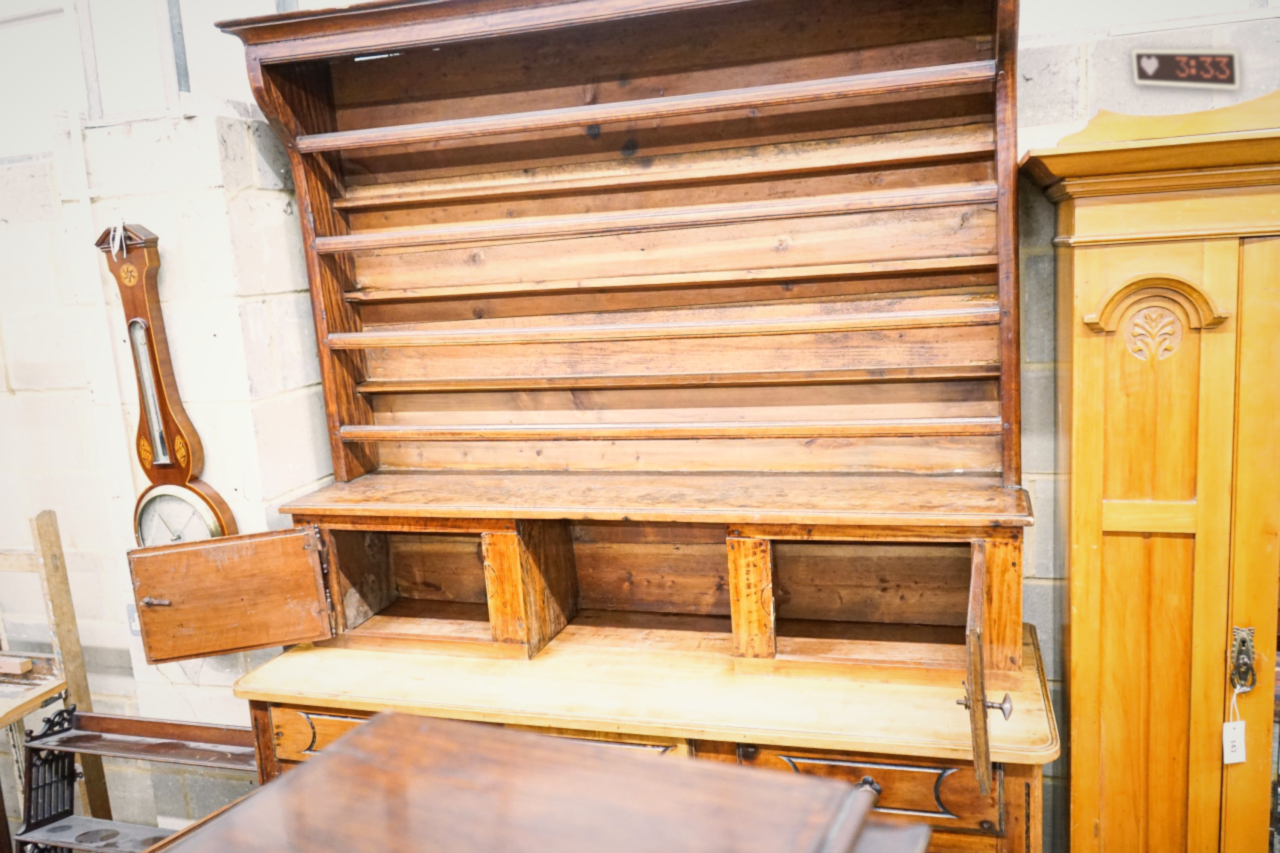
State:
3,33
